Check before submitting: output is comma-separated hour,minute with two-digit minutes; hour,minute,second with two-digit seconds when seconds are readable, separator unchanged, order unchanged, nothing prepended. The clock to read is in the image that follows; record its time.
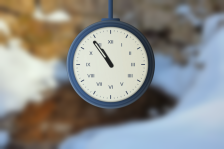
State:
10,54
